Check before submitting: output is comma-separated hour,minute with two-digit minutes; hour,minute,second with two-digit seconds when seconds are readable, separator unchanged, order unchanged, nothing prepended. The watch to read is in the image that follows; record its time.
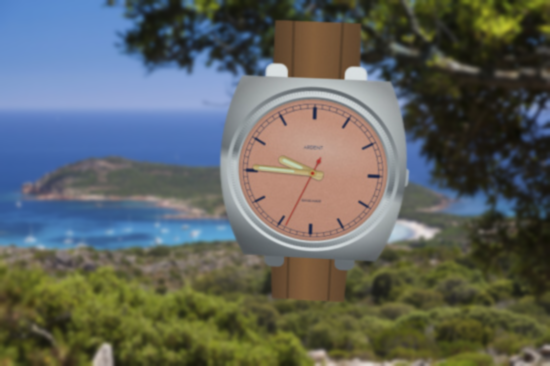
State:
9,45,34
